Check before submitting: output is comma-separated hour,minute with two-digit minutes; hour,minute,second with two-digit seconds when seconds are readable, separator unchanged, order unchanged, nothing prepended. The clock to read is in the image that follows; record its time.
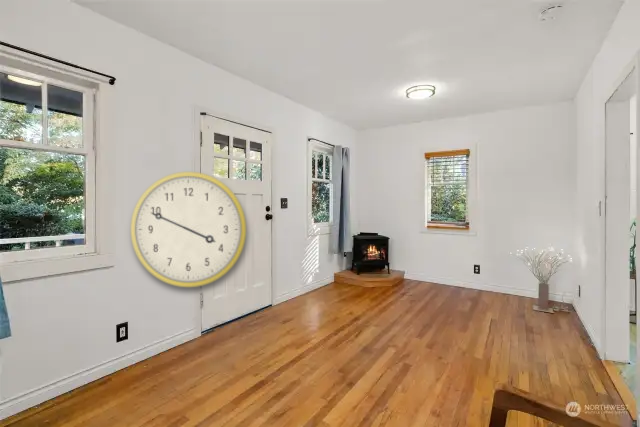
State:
3,49
